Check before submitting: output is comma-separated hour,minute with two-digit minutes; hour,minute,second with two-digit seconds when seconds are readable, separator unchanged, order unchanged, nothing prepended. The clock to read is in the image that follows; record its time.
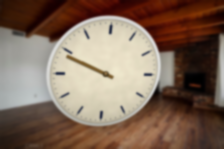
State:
9,49
